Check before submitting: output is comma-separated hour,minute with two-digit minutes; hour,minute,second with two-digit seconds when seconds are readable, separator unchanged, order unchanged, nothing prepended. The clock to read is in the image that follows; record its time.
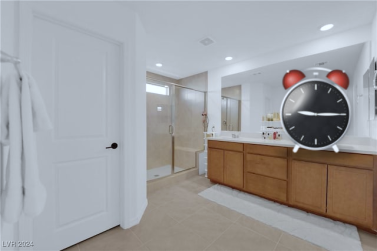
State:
9,15
